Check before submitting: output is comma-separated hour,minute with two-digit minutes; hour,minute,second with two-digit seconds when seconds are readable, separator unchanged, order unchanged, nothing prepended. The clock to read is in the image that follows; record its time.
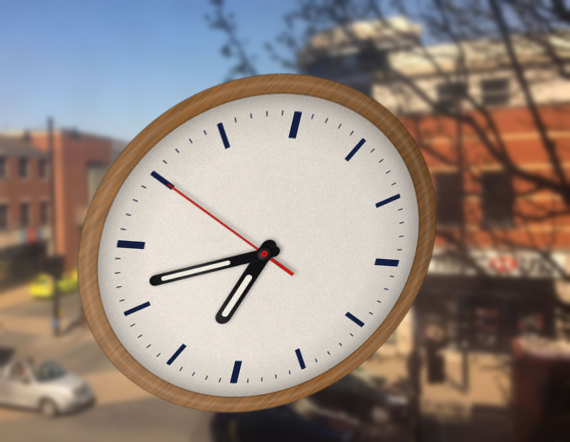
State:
6,41,50
